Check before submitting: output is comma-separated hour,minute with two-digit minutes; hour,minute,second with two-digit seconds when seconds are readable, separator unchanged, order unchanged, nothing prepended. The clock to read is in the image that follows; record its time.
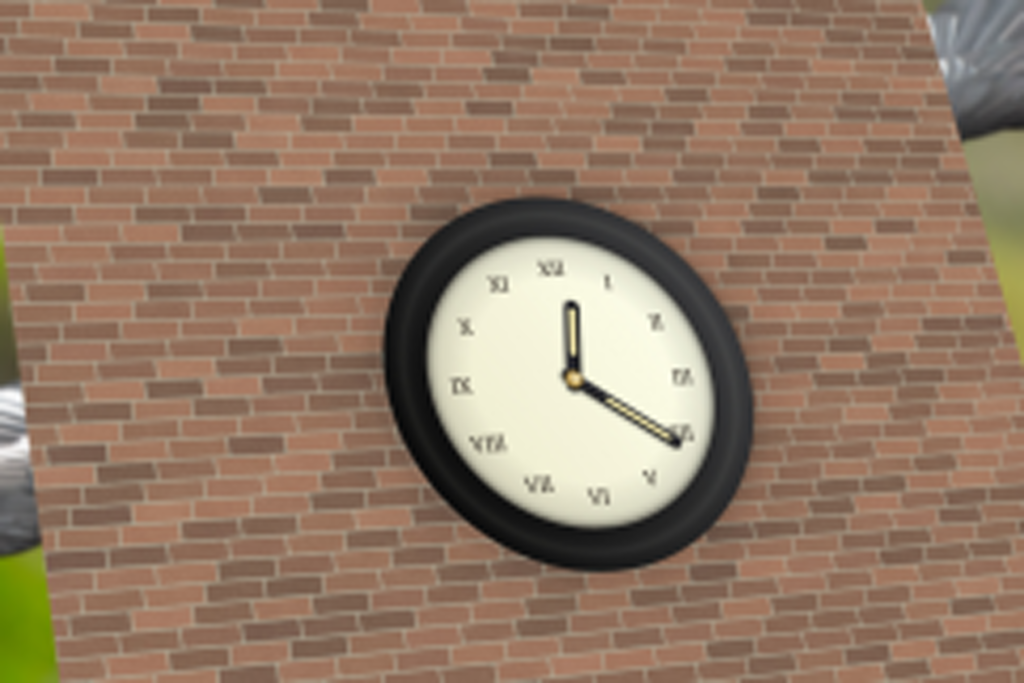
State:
12,21
